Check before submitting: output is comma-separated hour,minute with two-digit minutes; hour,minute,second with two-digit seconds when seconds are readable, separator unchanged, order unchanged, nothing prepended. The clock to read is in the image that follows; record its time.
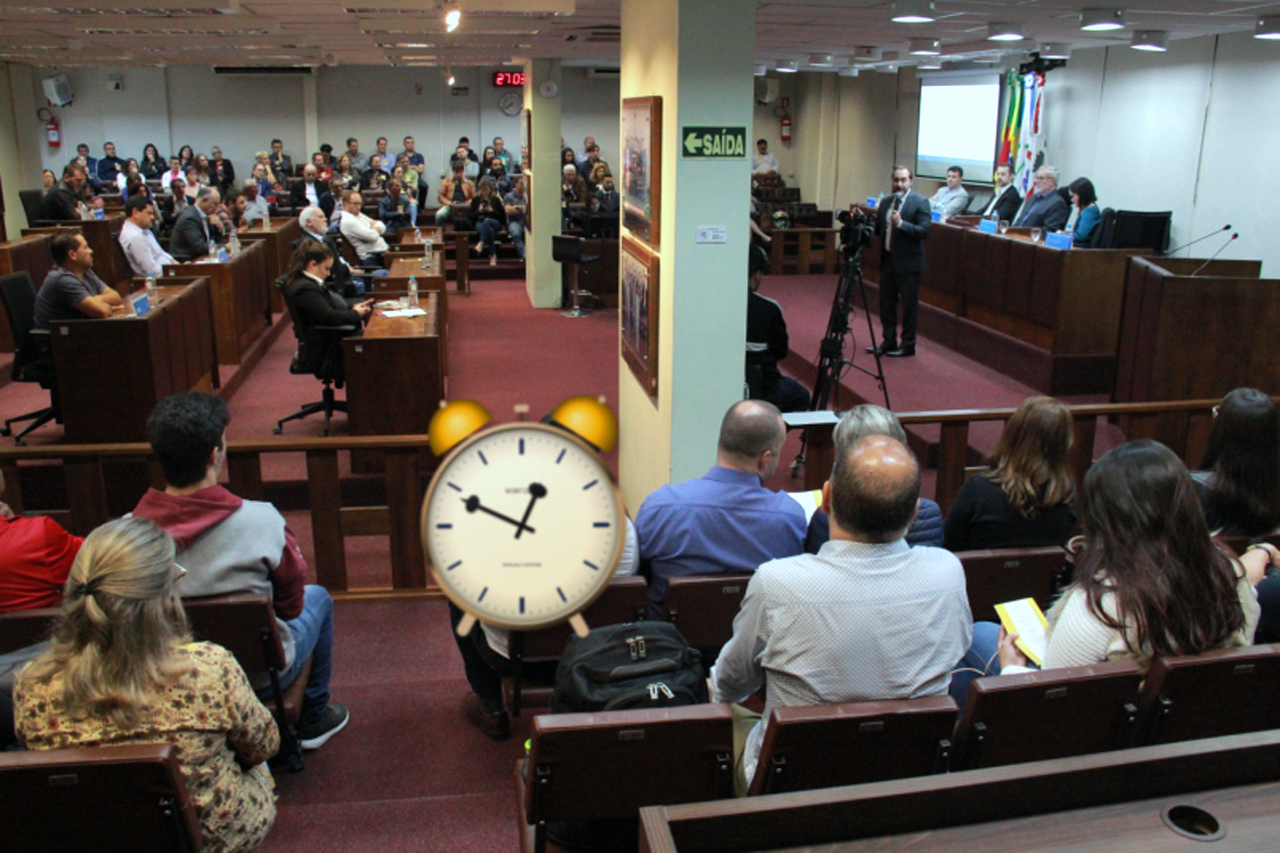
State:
12,49
